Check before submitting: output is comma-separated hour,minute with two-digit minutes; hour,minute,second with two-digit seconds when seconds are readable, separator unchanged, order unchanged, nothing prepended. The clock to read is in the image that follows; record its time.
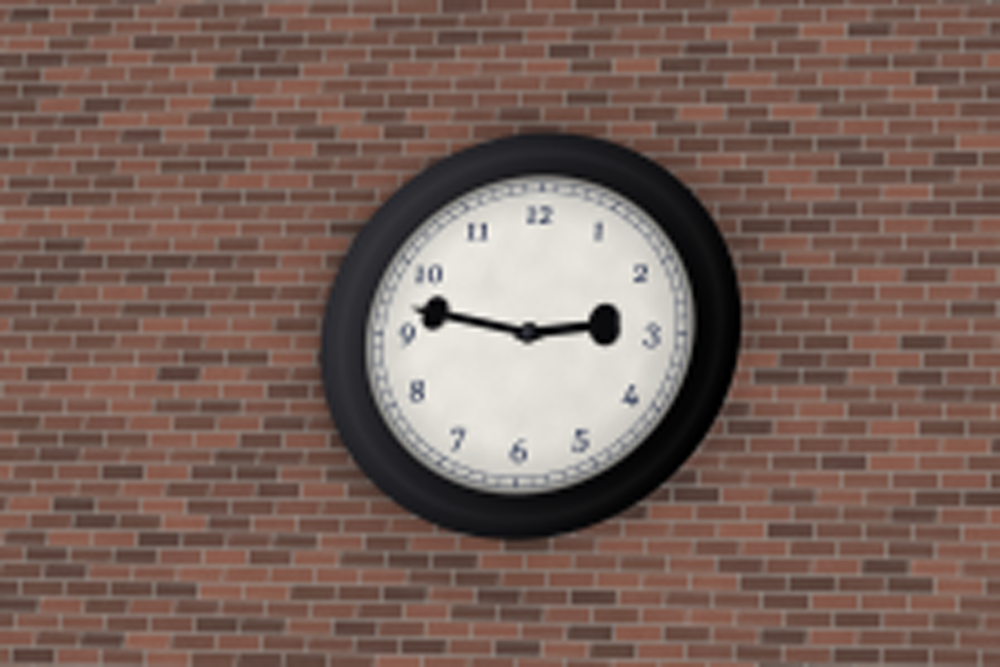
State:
2,47
